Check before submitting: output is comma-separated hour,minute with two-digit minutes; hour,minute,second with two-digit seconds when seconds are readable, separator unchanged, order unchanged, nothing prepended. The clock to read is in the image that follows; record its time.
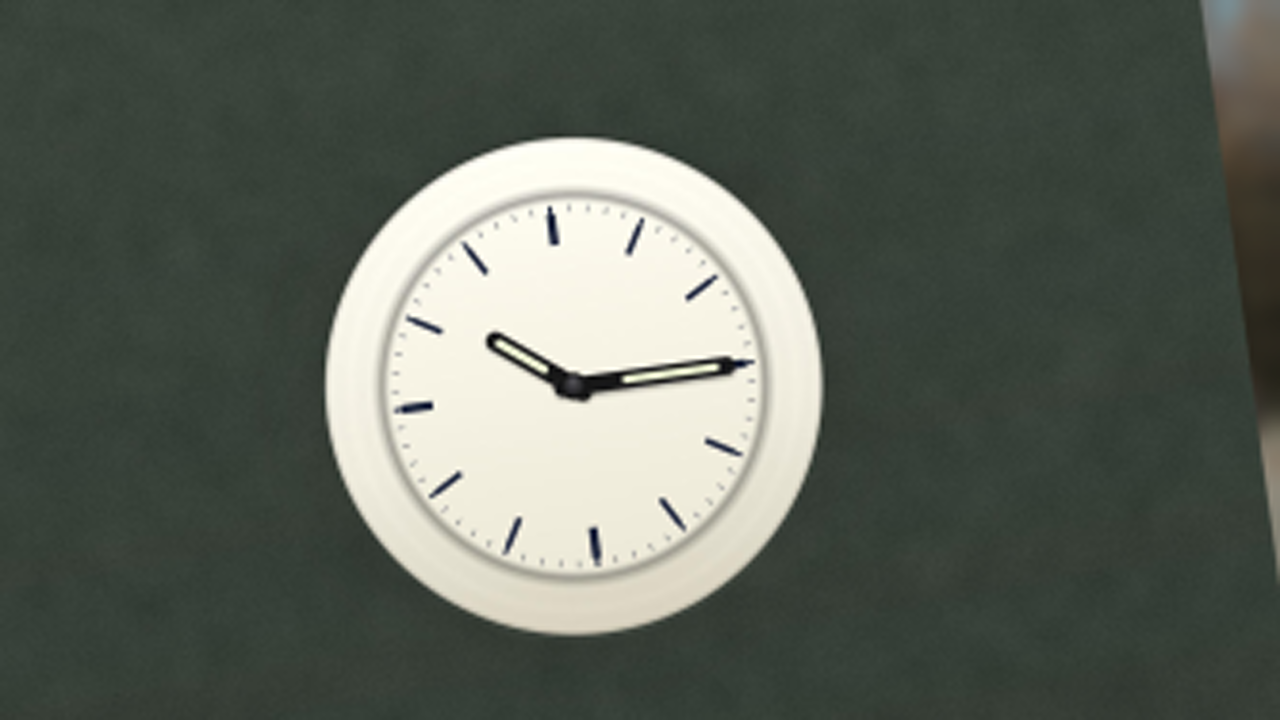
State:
10,15
